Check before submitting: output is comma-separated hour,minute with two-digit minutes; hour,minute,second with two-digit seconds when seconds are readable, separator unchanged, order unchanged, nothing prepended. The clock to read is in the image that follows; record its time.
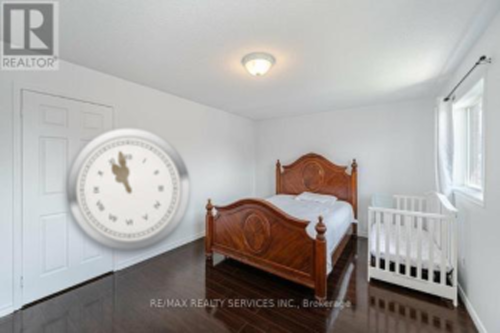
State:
10,58
